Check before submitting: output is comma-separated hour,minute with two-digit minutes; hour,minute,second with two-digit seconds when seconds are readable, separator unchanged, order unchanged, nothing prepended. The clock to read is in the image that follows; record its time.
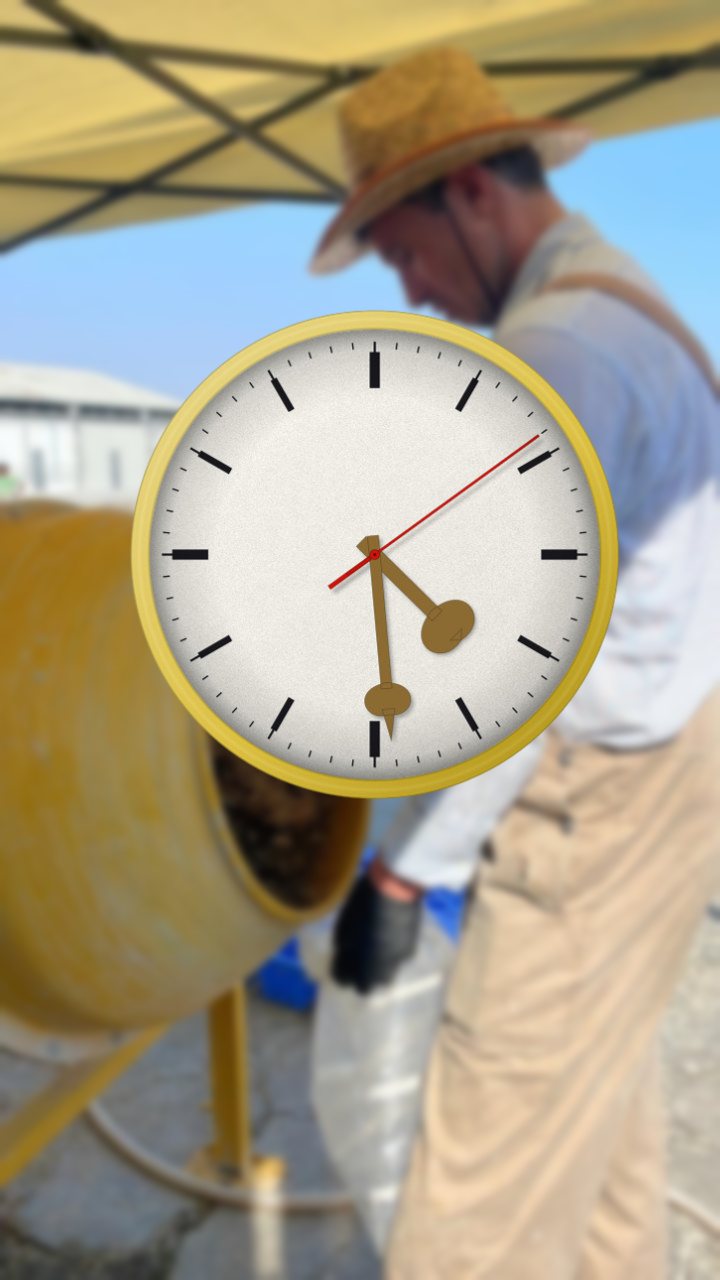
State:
4,29,09
